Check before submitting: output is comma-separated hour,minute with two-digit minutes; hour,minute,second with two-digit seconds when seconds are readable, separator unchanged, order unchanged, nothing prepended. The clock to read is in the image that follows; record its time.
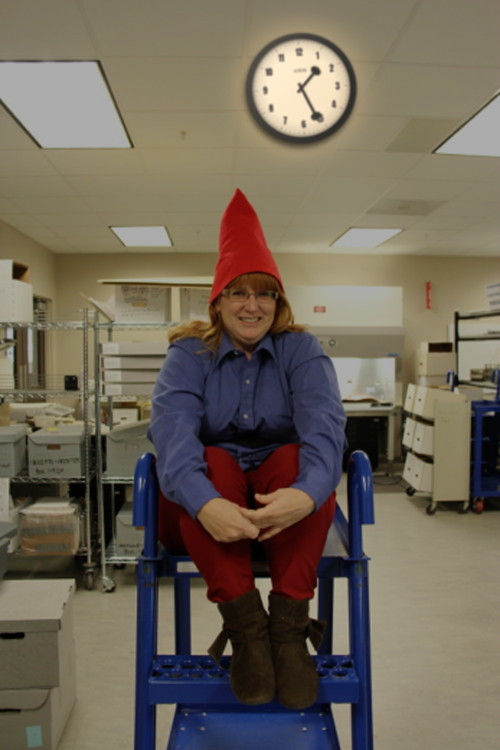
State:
1,26
